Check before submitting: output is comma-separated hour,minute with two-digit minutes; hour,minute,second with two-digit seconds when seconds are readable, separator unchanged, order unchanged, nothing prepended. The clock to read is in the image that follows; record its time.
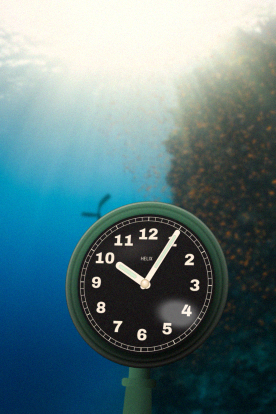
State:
10,05
